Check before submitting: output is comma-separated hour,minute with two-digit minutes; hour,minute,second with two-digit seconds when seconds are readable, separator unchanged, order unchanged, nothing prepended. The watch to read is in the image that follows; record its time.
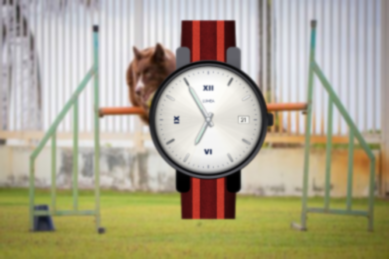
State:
6,55
